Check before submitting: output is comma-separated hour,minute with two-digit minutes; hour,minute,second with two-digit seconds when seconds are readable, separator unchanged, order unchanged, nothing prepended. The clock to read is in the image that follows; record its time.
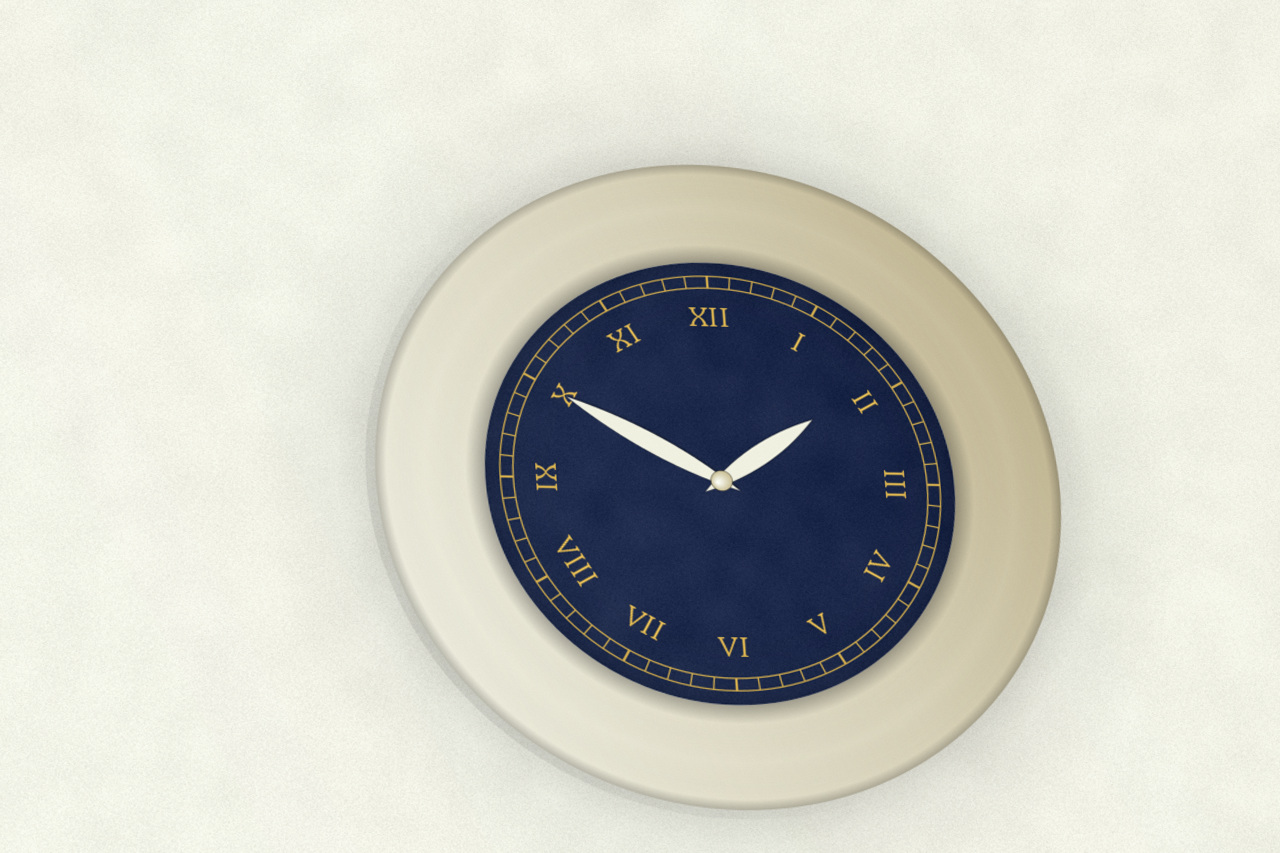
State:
1,50
